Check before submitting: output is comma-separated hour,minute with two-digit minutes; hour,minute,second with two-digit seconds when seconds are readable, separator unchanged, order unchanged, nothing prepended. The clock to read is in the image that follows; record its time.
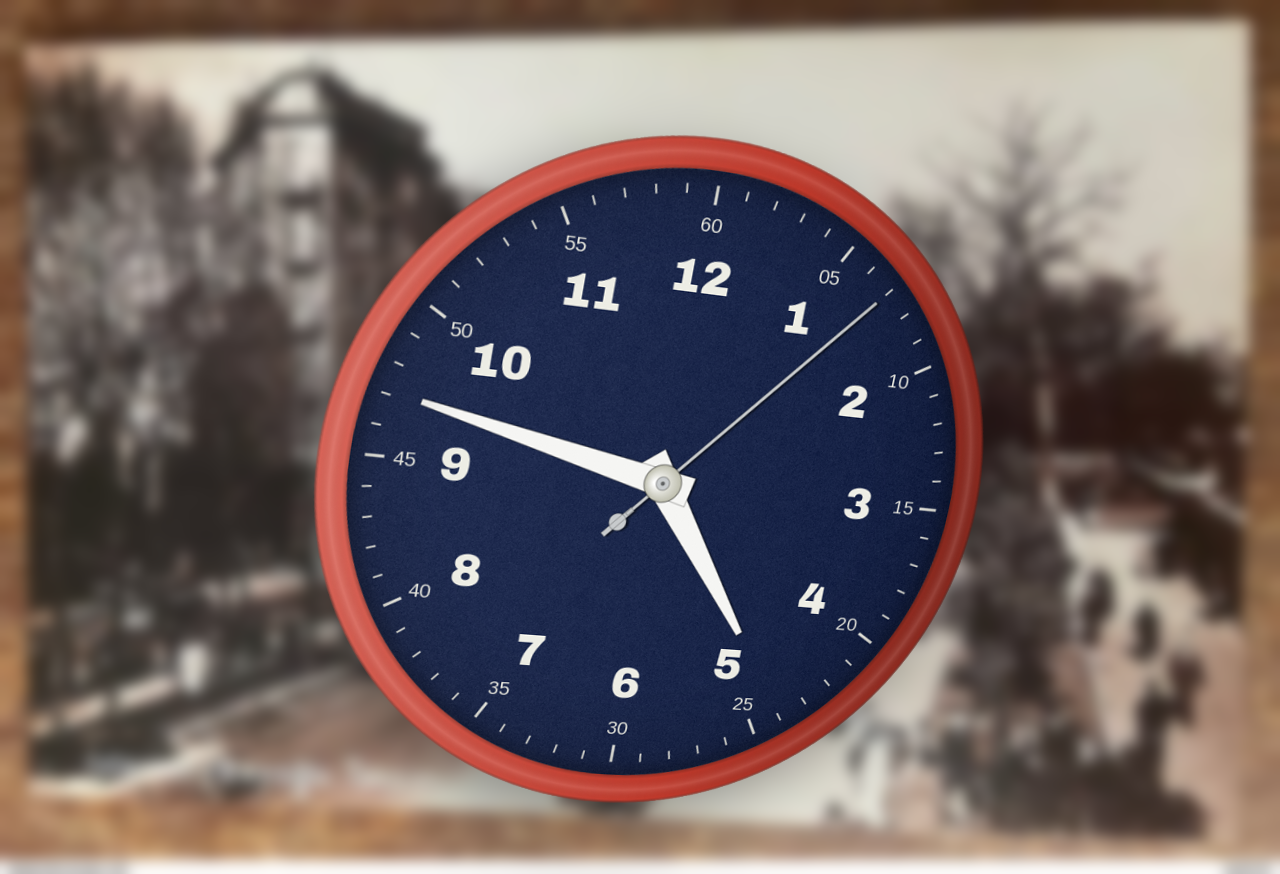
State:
4,47,07
